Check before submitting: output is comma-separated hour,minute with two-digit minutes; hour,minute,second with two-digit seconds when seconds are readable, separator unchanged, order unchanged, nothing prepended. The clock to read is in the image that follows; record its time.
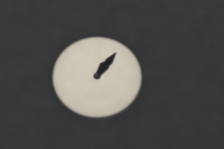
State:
1,06
